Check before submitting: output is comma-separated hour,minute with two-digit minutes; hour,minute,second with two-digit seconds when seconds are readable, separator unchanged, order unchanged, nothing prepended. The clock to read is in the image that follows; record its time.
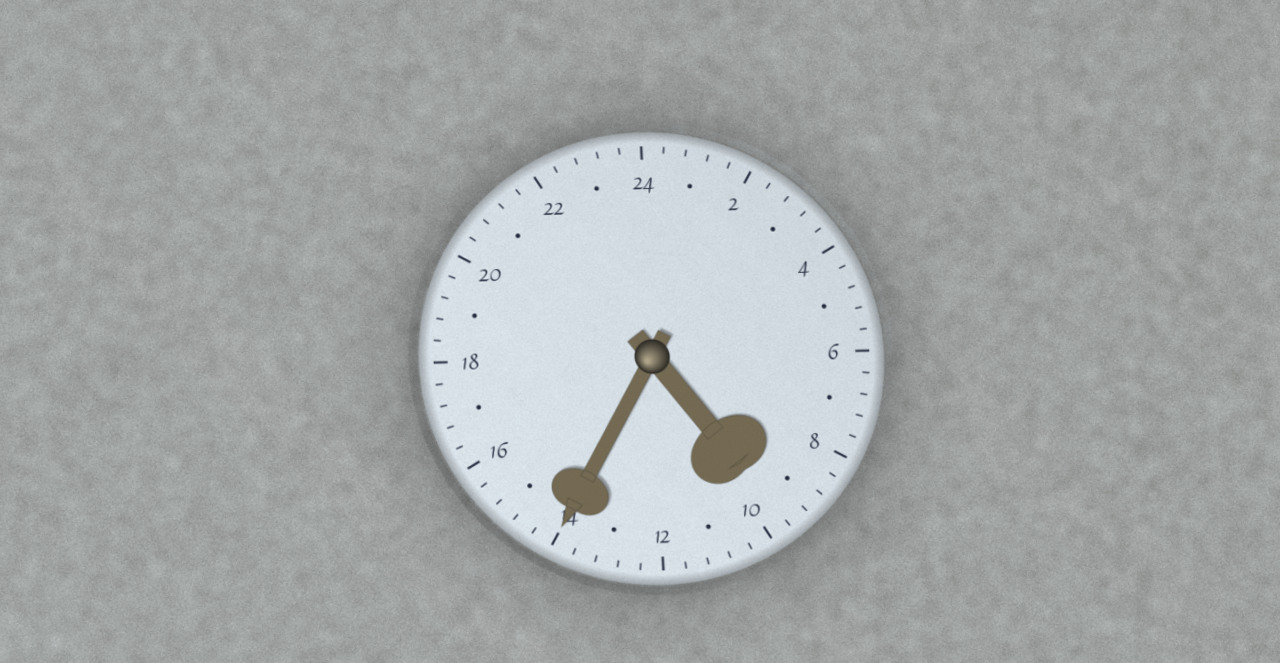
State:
9,35
